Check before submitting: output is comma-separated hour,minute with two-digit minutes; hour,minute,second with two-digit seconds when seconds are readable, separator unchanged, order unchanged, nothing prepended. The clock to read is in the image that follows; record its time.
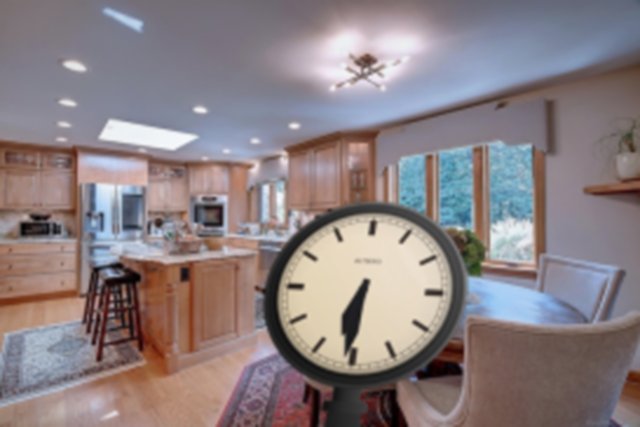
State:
6,31
